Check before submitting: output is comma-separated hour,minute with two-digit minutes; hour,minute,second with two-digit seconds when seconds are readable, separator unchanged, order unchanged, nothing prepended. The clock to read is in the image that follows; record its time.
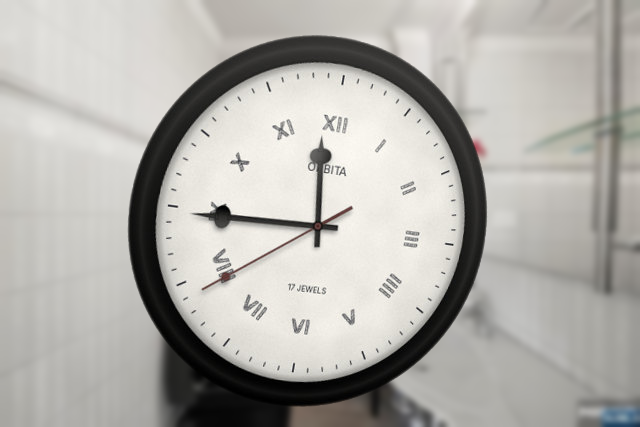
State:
11,44,39
